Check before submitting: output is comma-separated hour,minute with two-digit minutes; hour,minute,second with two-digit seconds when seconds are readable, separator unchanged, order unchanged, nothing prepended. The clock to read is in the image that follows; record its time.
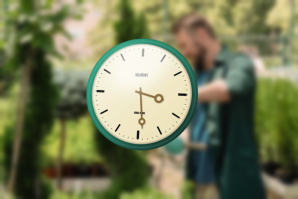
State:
3,29
